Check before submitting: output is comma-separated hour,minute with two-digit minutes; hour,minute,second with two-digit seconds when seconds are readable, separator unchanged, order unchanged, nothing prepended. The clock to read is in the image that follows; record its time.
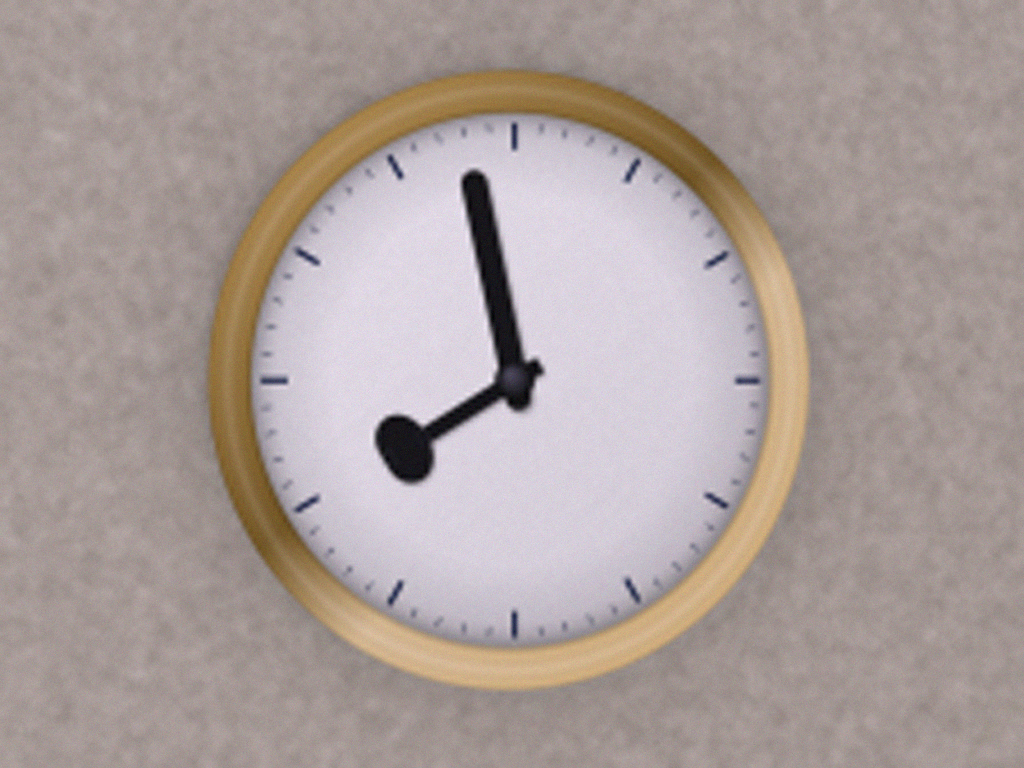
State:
7,58
